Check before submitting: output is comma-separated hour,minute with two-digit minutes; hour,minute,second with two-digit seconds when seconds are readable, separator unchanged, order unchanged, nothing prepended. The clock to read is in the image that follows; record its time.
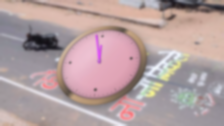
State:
11,58
